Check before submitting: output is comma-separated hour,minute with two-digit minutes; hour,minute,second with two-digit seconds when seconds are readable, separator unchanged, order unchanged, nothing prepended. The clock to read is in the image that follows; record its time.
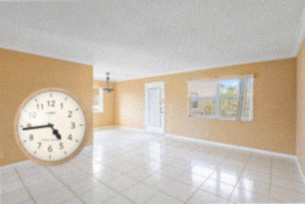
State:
4,44
